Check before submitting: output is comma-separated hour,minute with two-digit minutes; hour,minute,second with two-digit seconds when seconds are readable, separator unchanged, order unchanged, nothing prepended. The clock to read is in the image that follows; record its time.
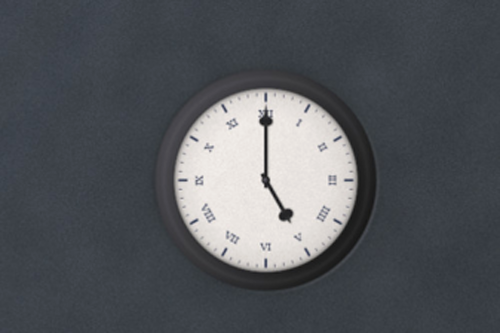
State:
5,00
